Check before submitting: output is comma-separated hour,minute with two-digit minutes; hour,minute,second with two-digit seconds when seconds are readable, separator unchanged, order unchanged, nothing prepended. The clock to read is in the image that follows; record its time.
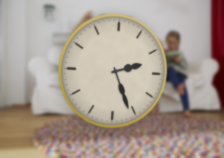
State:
2,26
